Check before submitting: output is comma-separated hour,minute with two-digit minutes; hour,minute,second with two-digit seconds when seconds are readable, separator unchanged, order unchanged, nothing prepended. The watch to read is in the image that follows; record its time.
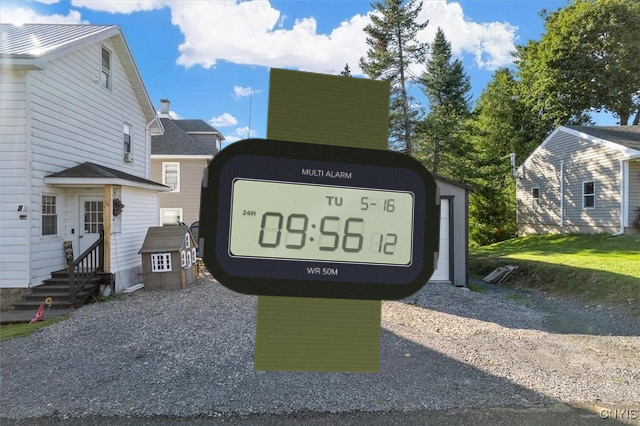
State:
9,56,12
